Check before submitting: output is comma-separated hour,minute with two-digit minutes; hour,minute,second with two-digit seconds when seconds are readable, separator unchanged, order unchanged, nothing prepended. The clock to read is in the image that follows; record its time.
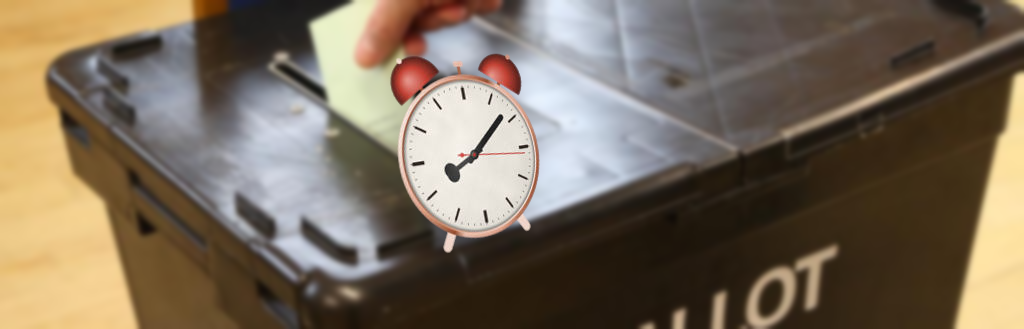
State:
8,08,16
